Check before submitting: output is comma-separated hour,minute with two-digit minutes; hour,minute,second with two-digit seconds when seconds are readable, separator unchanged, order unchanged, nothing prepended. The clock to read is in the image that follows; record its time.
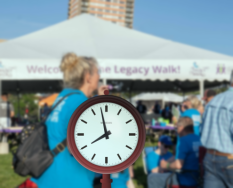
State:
7,58
